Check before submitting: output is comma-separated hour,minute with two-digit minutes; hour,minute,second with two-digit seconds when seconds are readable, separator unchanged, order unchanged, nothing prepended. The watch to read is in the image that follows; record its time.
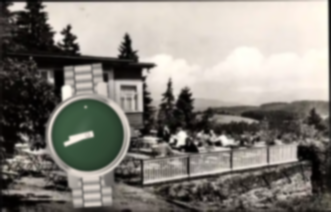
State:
8,42
